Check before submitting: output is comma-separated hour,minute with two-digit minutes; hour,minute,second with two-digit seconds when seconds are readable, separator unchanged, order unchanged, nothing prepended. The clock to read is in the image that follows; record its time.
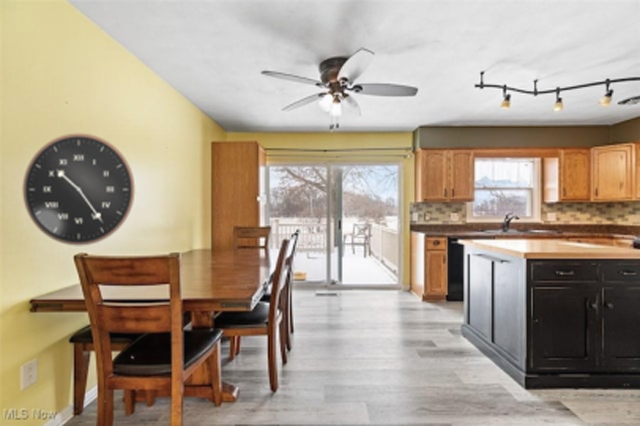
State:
10,24
